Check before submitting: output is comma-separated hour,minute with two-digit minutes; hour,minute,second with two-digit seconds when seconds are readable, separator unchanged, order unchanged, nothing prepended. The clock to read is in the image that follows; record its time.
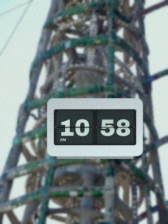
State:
10,58
